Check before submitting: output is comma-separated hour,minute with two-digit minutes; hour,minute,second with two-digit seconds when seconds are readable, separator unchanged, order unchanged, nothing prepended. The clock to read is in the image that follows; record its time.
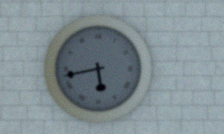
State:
5,43
